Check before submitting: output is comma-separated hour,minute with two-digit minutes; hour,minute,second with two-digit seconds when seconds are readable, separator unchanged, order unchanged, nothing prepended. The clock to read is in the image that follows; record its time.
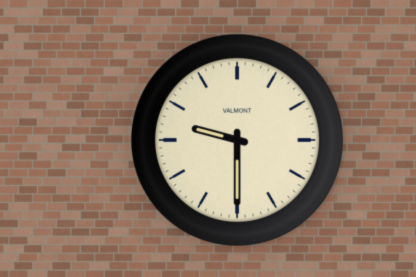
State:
9,30
